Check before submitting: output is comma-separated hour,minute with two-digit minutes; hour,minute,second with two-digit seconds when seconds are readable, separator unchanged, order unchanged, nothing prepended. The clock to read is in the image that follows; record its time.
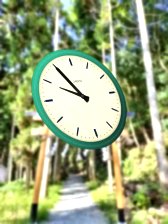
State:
9,55
